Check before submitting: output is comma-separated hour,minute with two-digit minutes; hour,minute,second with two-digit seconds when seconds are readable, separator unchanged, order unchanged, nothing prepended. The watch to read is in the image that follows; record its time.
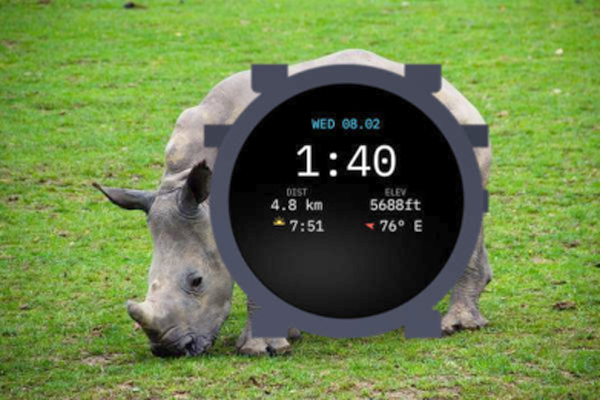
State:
1,40
